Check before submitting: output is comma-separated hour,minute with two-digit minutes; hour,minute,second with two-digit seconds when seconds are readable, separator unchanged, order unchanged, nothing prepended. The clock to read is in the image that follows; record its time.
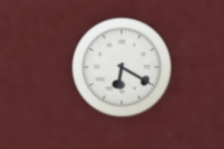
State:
6,20
